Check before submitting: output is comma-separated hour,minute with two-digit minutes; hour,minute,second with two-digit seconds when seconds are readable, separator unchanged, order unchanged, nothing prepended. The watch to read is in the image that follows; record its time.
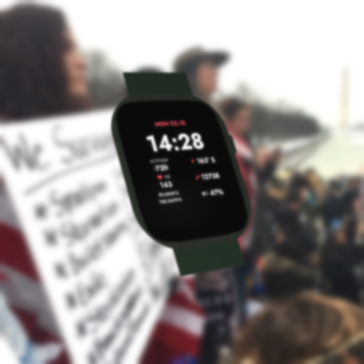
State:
14,28
